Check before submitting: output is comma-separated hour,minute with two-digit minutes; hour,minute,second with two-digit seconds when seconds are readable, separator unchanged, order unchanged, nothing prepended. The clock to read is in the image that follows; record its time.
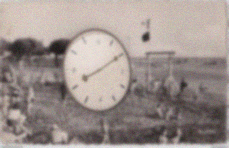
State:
8,10
